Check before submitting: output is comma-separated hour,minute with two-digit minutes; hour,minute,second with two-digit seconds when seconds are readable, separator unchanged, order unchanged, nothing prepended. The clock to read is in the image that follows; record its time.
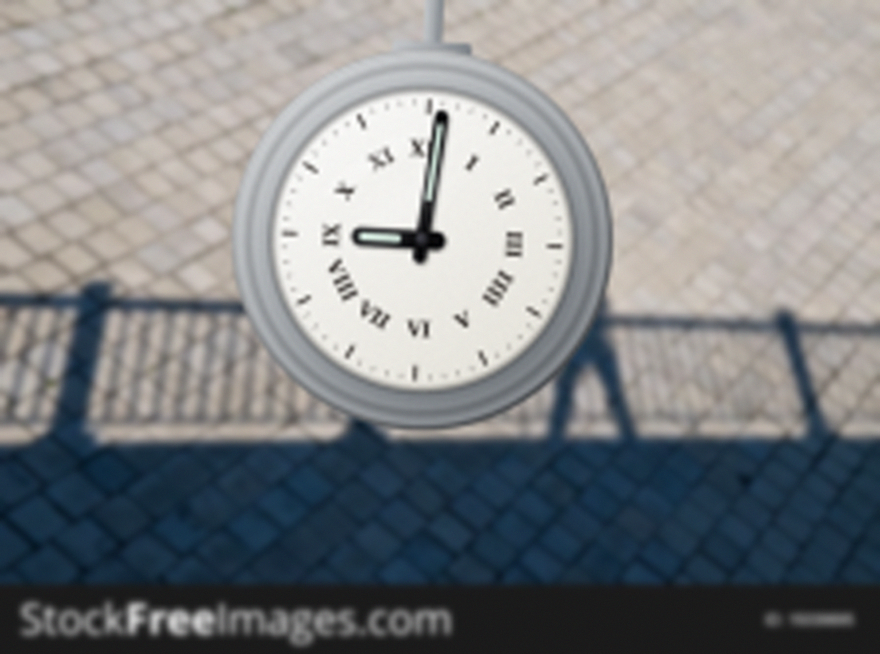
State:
9,01
